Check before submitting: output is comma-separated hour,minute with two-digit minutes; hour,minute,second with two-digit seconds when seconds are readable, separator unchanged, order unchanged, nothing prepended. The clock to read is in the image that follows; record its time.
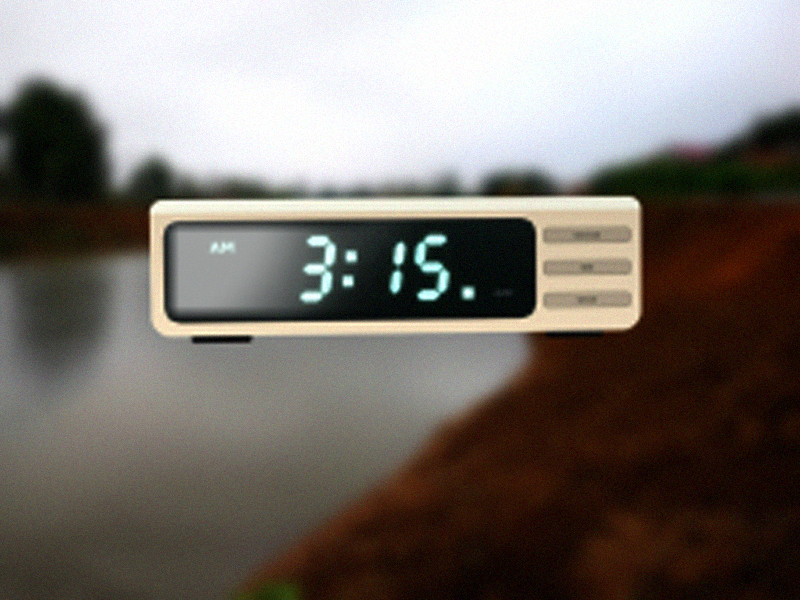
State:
3,15
